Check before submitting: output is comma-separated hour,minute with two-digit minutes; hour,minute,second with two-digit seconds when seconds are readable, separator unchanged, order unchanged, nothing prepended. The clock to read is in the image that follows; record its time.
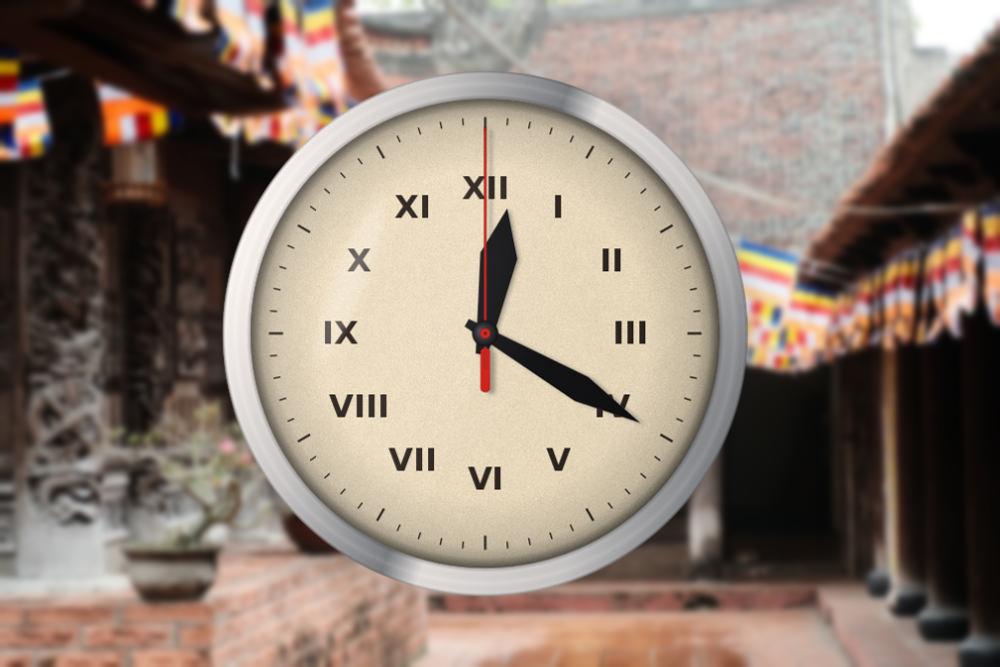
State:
12,20,00
